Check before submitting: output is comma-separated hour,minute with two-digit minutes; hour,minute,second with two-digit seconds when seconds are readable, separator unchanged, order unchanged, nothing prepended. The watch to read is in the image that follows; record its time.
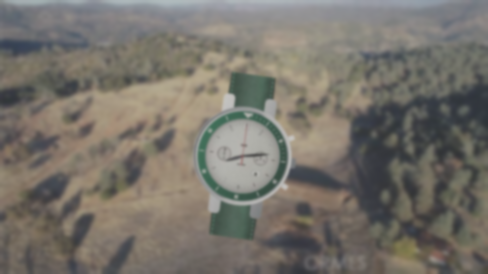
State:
8,13
